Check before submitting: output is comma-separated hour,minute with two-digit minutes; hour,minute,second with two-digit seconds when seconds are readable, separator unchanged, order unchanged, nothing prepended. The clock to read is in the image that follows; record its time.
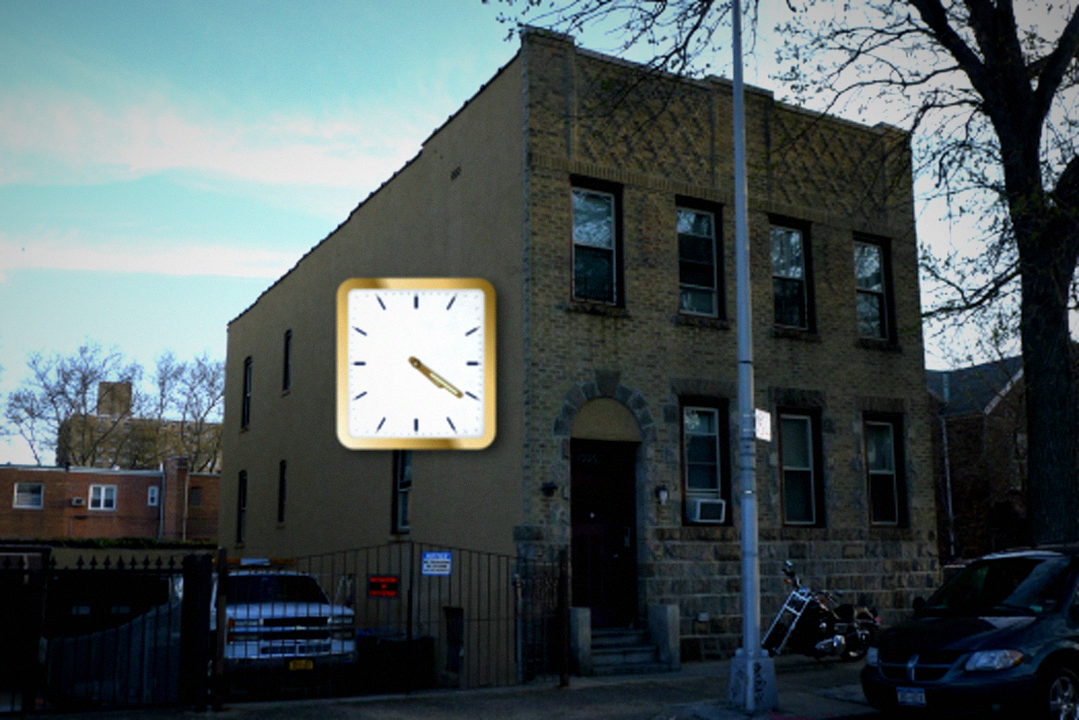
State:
4,21
